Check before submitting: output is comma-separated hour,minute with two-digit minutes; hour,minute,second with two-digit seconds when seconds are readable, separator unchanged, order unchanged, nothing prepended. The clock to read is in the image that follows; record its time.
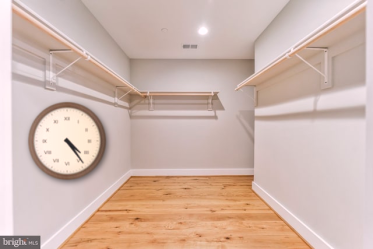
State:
4,24
